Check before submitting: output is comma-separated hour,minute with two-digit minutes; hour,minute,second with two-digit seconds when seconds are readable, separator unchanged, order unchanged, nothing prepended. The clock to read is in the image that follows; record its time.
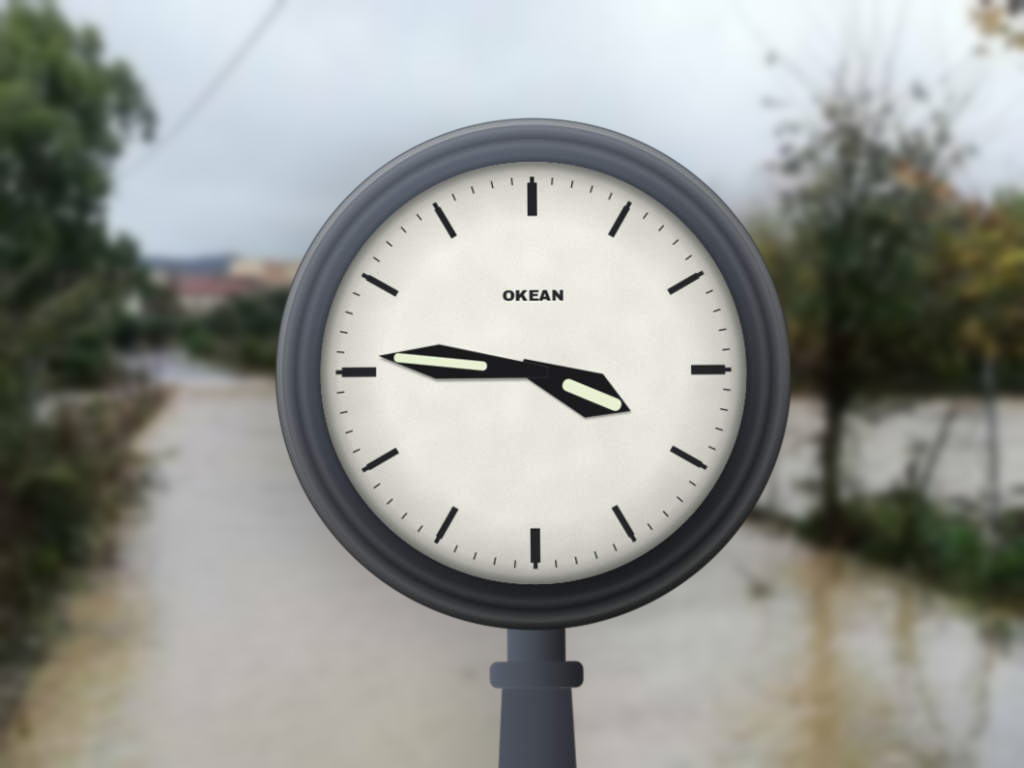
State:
3,46
